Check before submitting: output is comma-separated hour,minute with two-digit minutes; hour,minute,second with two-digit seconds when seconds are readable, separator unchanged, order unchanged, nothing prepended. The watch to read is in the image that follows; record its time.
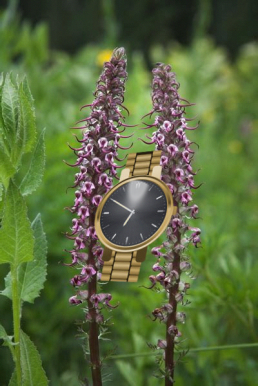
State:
6,50
